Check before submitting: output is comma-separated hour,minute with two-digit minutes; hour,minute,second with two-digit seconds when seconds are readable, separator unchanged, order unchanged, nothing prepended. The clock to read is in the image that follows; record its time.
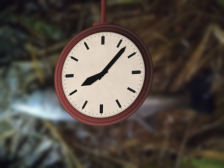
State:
8,07
